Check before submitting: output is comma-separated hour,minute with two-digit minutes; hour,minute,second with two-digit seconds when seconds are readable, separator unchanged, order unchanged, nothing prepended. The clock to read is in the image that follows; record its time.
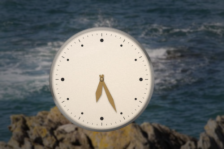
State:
6,26
